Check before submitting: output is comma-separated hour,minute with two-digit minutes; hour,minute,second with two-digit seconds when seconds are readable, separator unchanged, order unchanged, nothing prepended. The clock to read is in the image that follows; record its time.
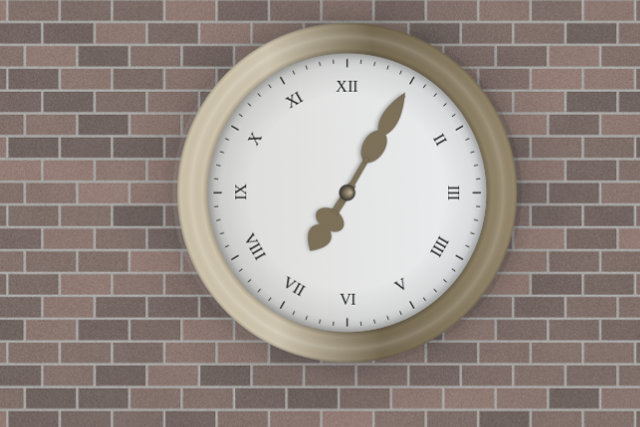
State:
7,05
